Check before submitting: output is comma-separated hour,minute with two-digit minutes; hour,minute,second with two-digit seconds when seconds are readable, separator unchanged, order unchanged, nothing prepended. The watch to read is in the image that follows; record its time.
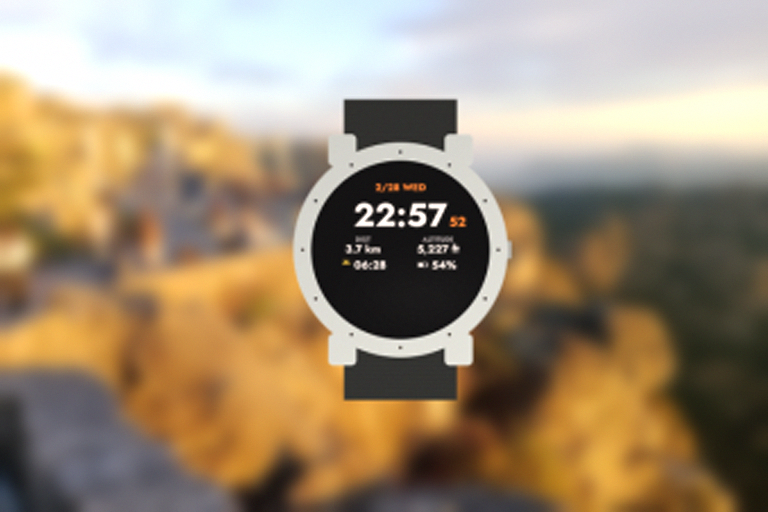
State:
22,57
